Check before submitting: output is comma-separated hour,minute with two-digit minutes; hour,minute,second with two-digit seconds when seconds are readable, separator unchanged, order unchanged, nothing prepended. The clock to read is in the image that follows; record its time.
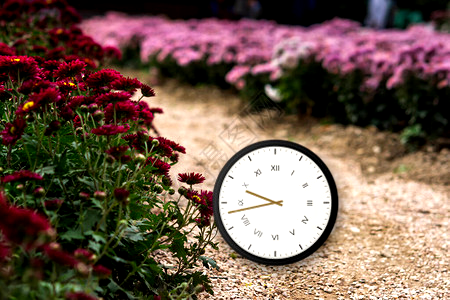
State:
9,43
